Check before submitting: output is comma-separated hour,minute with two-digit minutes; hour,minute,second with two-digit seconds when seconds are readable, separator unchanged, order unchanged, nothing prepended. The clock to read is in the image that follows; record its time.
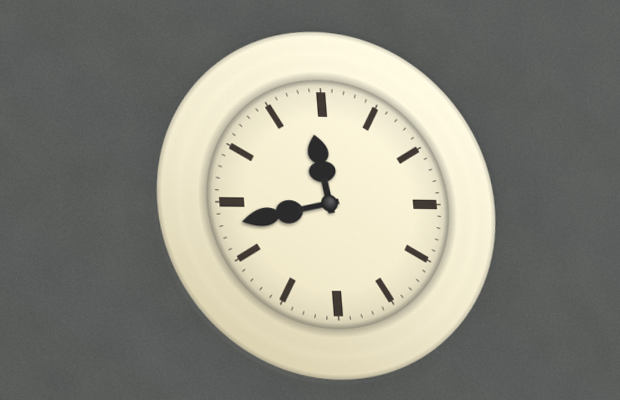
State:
11,43
